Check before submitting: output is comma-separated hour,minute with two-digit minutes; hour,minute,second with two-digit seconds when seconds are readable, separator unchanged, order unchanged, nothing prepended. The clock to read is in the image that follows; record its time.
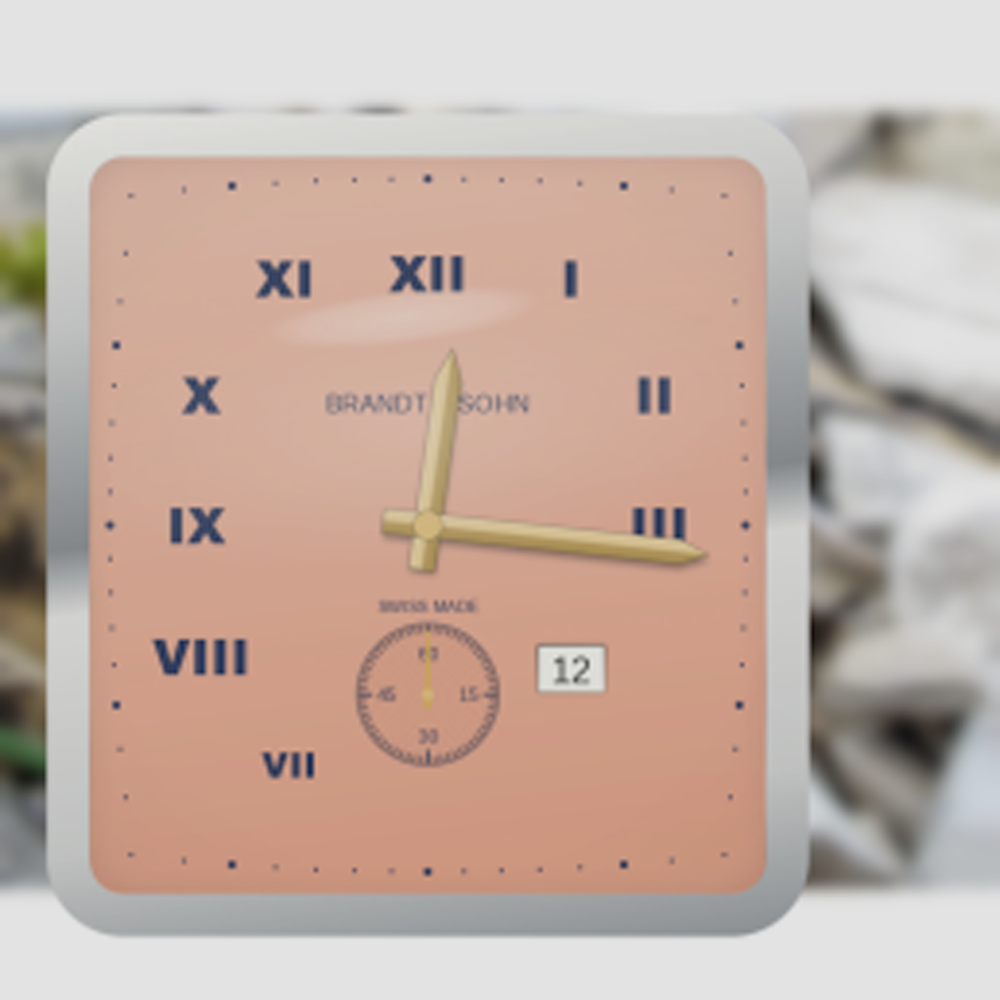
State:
12,16
